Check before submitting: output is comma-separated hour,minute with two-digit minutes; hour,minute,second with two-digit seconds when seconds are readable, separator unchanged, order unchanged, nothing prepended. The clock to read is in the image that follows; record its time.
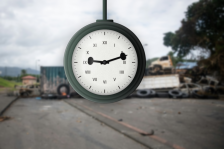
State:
9,12
